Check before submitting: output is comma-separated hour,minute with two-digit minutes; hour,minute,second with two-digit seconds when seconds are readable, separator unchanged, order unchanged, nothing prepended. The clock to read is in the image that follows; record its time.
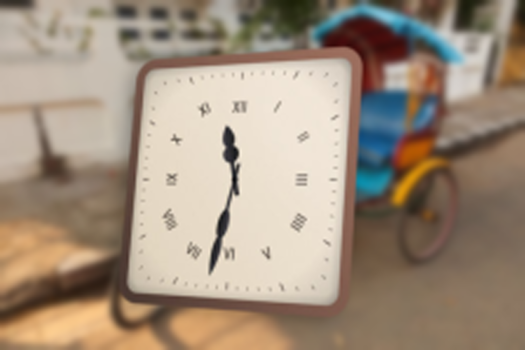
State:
11,32
